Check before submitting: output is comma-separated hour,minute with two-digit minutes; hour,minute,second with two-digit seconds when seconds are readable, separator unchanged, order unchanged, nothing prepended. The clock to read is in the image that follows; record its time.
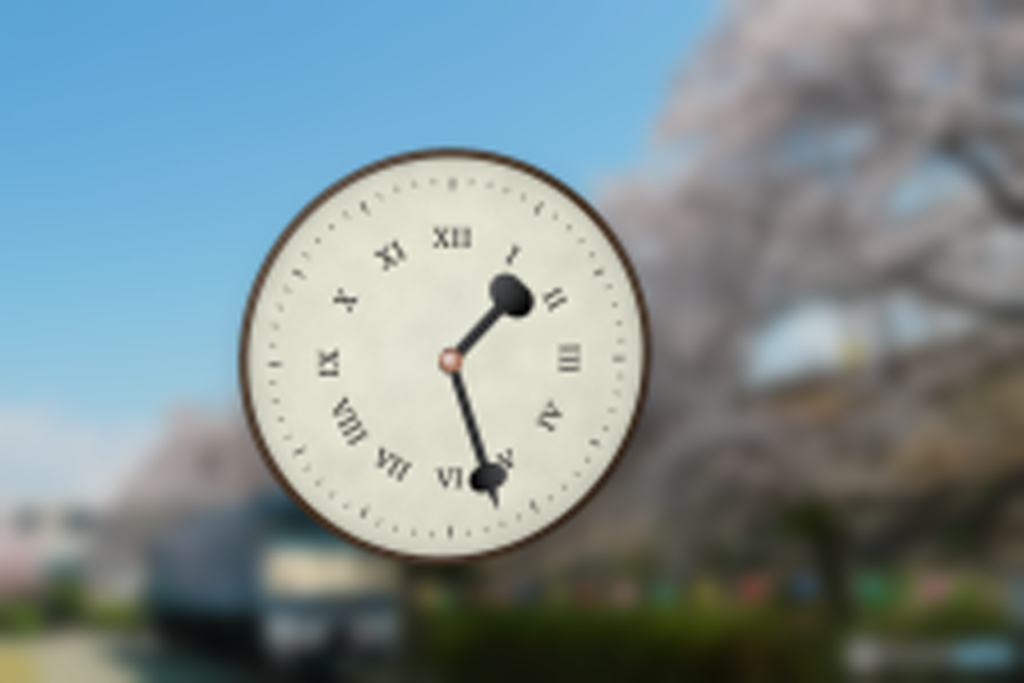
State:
1,27
